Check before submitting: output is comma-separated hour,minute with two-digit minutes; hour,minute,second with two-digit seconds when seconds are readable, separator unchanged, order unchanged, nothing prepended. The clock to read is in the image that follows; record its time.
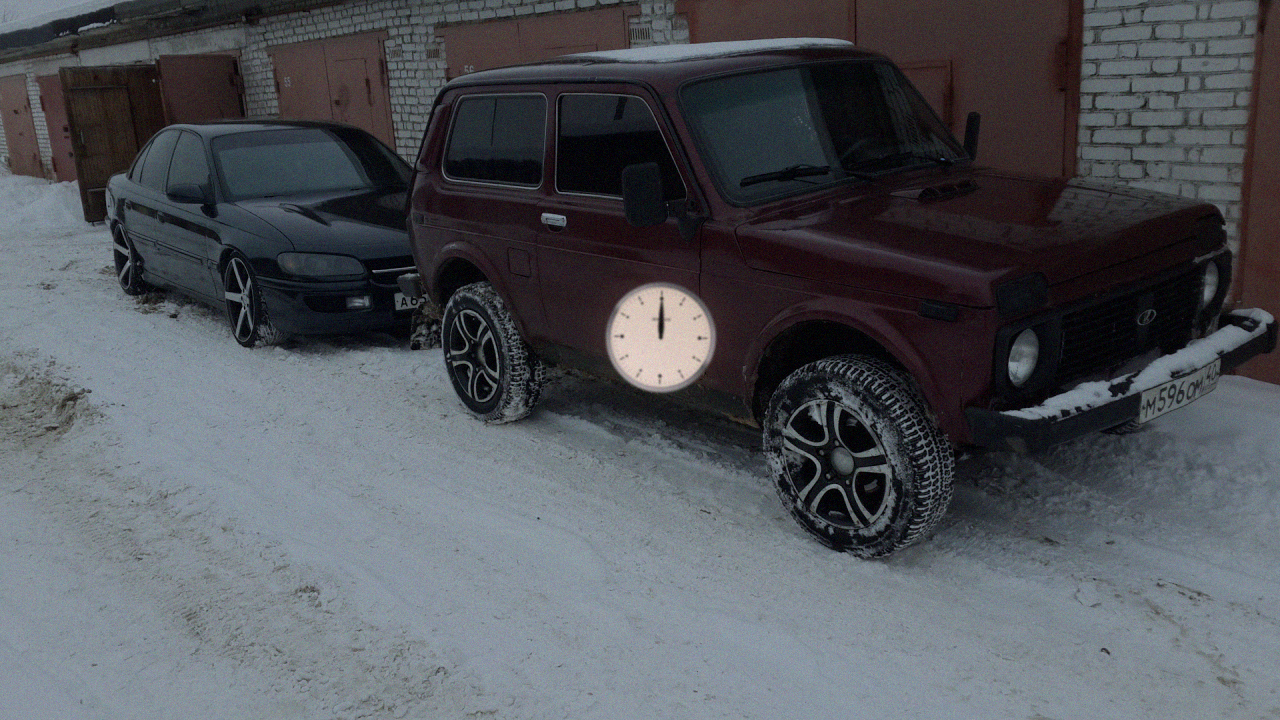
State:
12,00
